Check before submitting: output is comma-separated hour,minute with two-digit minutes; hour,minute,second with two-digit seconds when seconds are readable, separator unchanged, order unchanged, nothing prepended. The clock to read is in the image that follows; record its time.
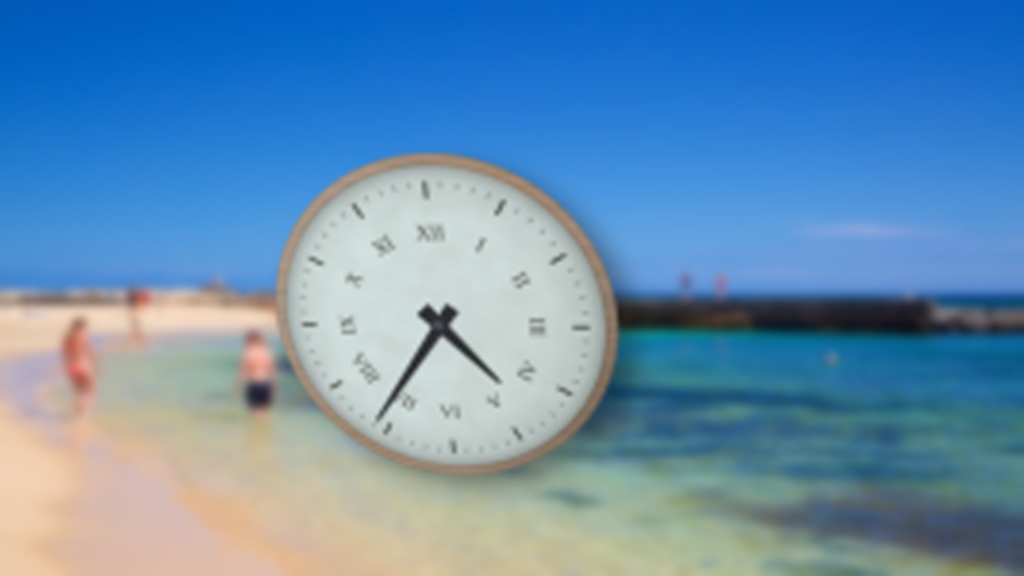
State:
4,36
